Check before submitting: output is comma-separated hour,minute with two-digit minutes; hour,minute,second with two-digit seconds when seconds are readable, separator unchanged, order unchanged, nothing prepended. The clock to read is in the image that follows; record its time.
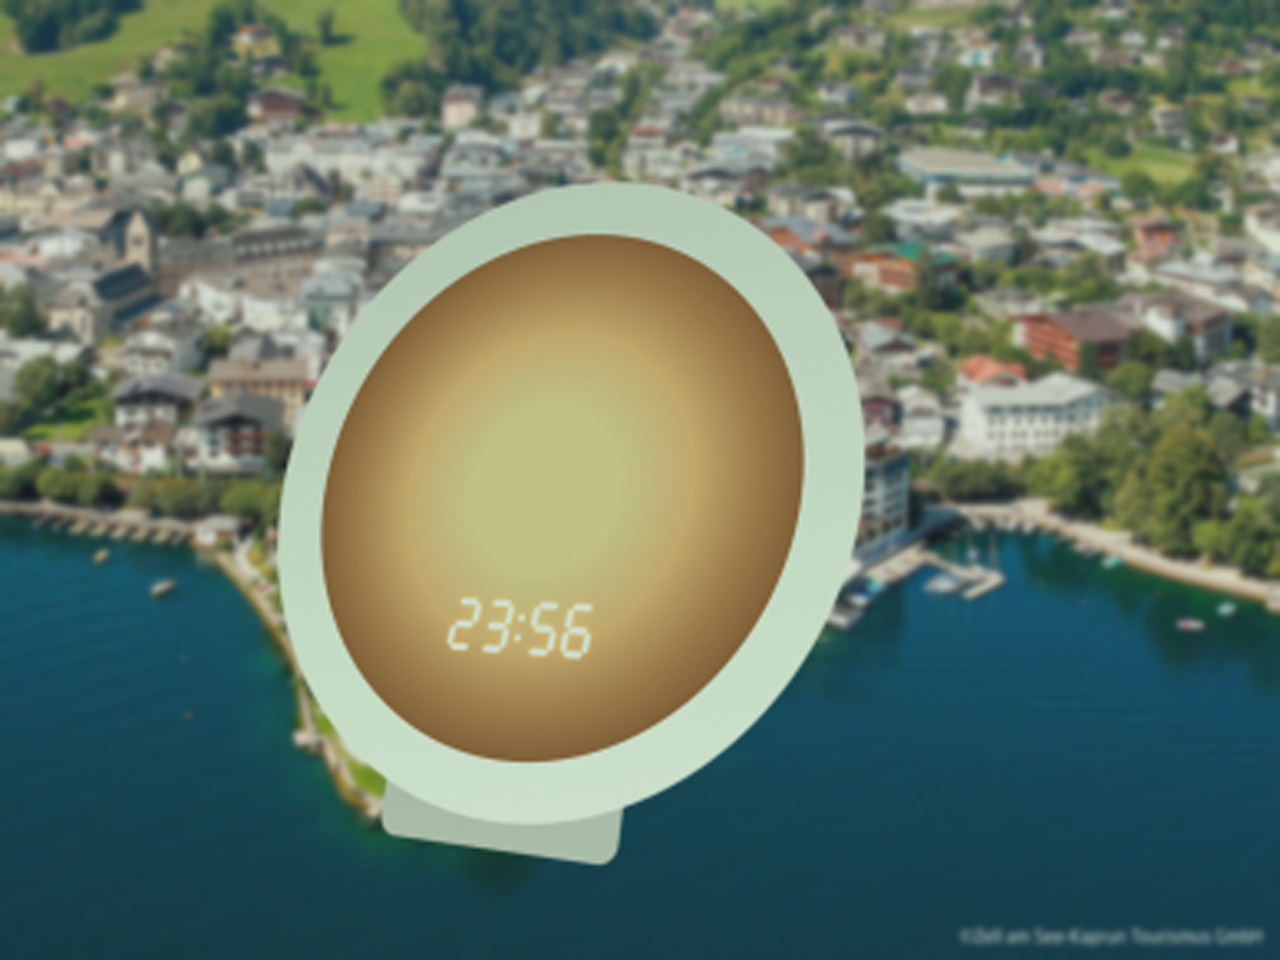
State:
23,56
